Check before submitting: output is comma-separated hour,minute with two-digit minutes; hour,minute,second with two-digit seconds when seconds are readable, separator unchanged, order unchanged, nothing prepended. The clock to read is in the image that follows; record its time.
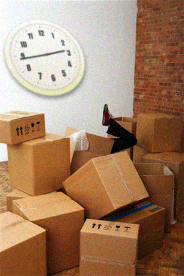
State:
2,44
